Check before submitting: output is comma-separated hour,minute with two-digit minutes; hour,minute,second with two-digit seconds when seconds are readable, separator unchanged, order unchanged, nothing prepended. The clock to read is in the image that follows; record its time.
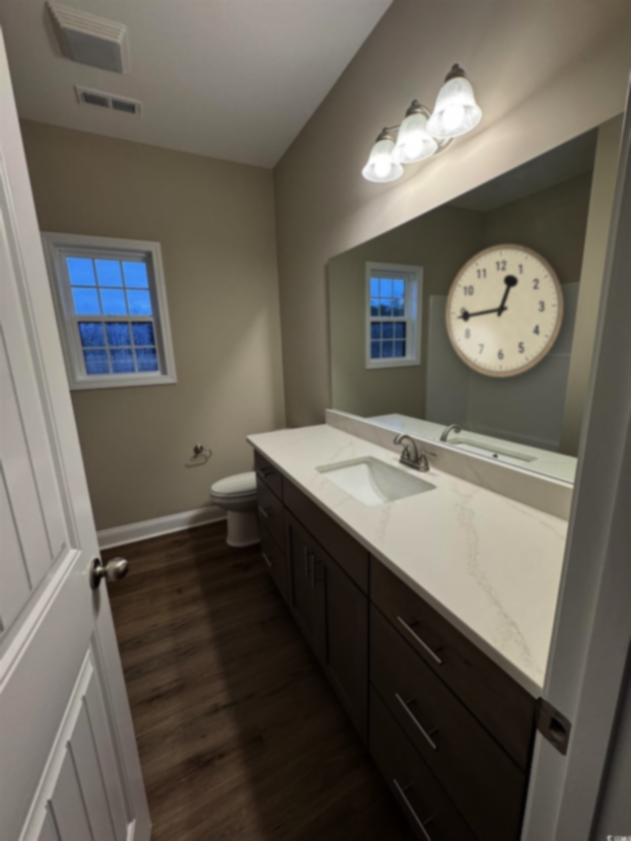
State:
12,44
